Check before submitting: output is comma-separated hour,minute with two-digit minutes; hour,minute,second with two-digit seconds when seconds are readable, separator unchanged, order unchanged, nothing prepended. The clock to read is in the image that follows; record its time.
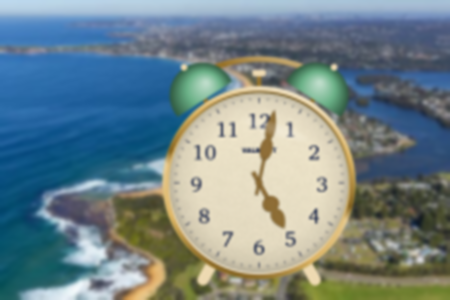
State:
5,02
